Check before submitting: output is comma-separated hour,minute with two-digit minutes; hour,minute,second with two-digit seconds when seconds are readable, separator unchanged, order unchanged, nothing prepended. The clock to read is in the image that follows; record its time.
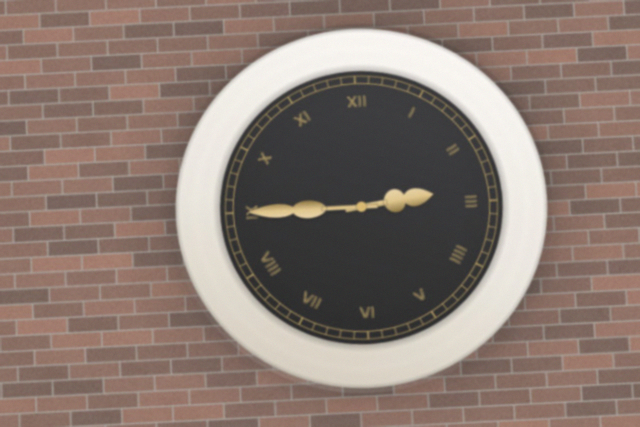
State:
2,45
